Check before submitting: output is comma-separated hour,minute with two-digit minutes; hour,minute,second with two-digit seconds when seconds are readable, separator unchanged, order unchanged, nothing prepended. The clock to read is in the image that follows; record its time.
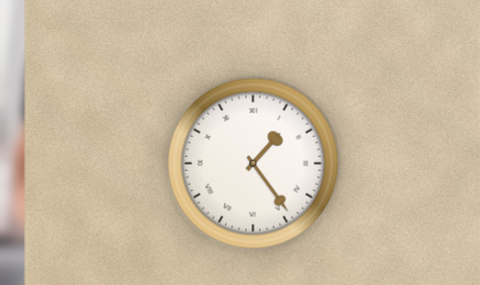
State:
1,24
